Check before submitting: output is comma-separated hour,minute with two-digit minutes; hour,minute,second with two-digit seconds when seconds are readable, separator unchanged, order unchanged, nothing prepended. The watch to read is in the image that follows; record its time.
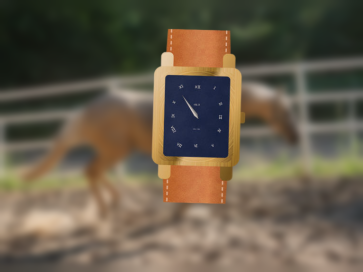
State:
10,54
